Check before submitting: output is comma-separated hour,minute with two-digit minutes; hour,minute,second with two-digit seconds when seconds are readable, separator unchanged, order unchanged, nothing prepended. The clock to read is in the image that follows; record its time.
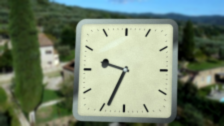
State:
9,34
